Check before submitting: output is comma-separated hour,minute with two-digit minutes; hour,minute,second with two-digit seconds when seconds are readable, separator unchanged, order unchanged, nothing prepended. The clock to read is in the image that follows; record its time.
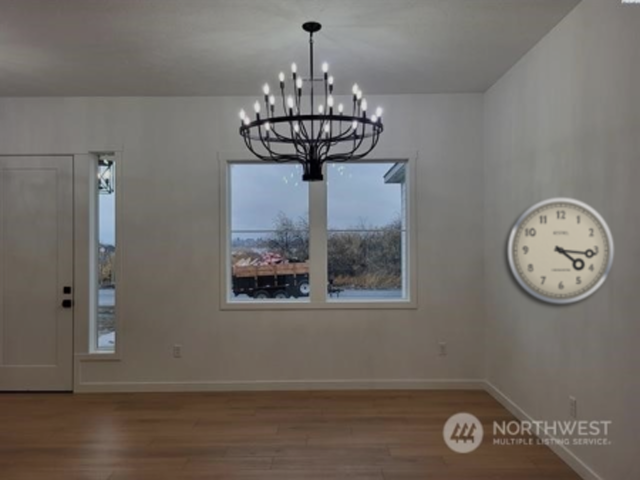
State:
4,16
